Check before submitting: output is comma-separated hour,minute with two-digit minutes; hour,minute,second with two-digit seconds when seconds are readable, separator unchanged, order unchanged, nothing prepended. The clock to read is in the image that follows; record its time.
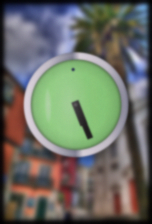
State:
5,27
